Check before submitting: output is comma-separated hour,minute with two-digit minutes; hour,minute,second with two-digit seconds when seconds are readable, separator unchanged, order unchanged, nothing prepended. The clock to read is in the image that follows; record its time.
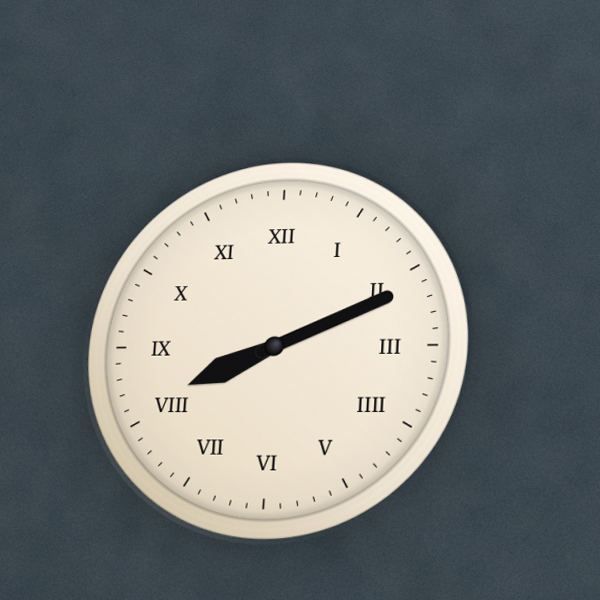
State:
8,11
